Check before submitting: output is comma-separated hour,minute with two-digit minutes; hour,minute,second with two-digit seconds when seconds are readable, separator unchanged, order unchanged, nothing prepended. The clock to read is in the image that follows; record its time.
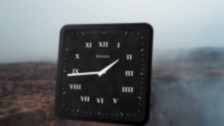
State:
1,44
